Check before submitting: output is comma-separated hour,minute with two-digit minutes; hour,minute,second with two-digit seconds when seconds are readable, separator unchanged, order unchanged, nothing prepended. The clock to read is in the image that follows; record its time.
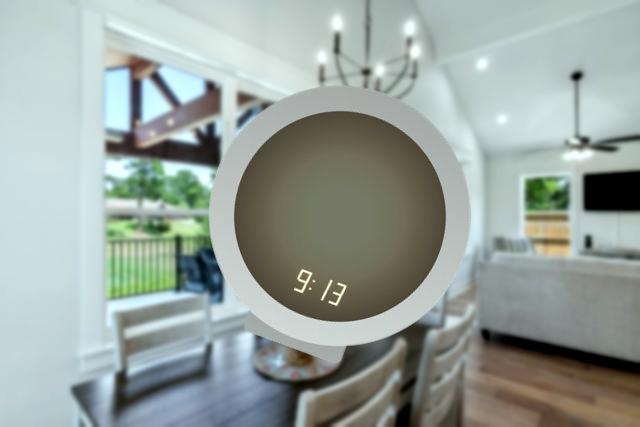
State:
9,13
